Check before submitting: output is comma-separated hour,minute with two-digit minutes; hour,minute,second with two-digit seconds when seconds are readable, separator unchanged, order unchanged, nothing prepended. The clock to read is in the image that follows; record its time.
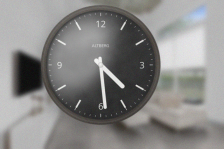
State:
4,29
